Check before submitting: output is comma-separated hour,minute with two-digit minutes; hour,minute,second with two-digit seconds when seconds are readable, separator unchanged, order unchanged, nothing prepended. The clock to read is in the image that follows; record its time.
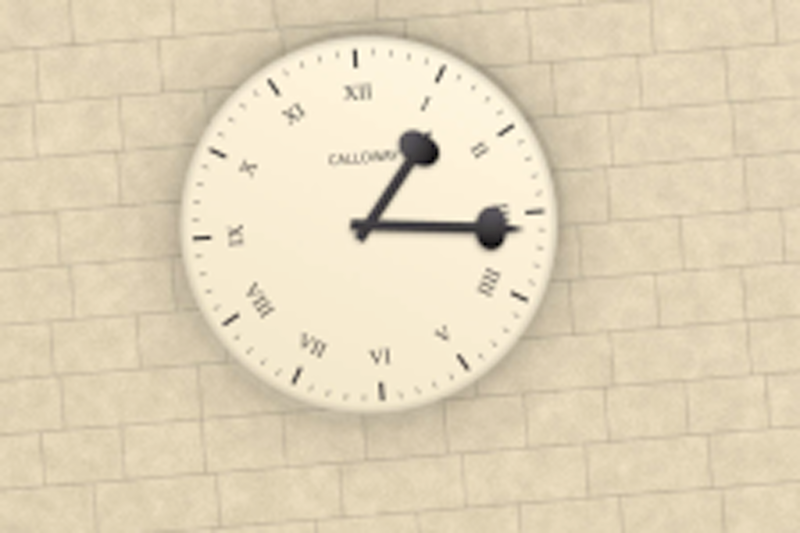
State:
1,16
